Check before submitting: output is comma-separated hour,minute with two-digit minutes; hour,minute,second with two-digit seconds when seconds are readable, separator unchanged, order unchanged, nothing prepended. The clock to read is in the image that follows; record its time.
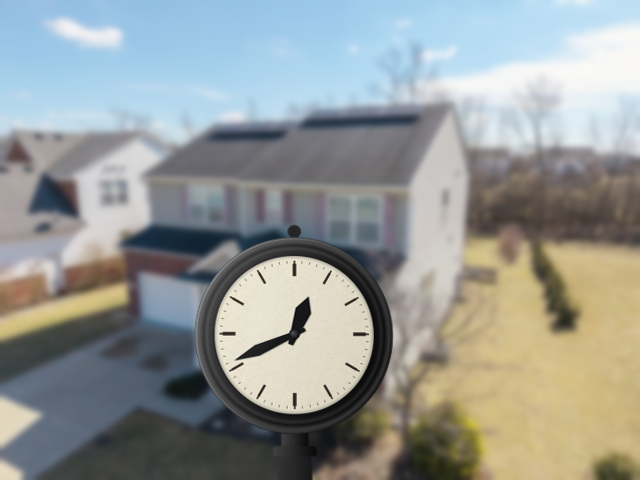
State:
12,41
